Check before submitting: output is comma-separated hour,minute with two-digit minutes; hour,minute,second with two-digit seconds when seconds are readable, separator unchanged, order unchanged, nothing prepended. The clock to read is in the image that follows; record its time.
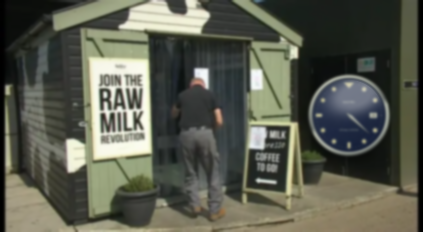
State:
4,22
